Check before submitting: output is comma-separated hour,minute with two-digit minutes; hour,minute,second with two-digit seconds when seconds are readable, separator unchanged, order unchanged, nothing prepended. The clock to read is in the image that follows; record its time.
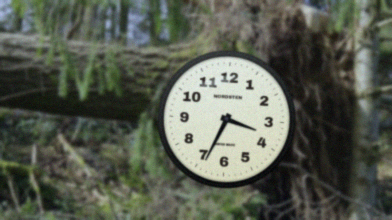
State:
3,34
